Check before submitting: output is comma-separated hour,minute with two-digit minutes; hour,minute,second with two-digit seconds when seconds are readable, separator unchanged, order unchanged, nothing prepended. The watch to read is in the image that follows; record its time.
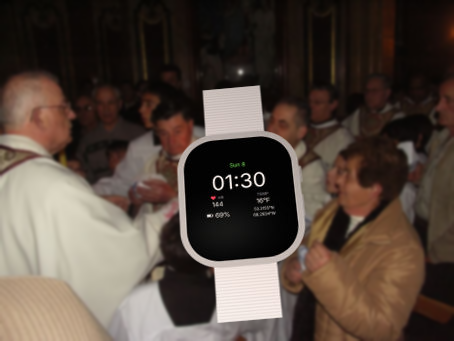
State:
1,30
